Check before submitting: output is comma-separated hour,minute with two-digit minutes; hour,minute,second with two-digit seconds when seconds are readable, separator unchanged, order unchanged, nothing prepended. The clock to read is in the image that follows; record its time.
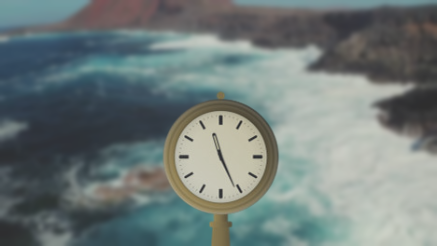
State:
11,26
